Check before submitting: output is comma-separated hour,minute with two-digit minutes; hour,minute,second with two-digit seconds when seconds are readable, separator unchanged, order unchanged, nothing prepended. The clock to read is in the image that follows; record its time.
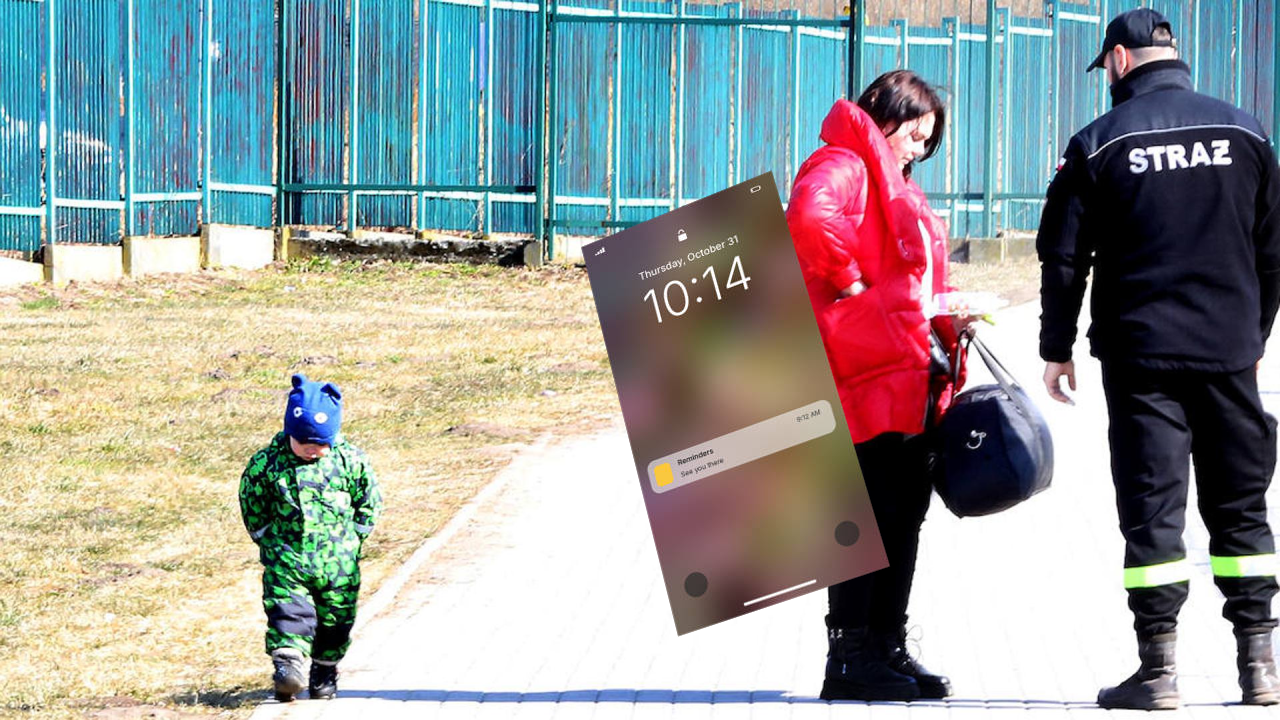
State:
10,14
